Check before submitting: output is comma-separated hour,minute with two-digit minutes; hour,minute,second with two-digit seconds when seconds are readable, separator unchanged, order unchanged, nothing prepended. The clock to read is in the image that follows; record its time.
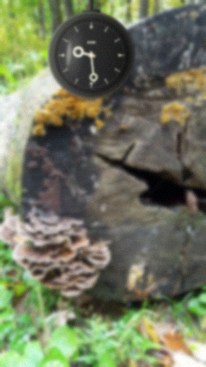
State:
9,29
